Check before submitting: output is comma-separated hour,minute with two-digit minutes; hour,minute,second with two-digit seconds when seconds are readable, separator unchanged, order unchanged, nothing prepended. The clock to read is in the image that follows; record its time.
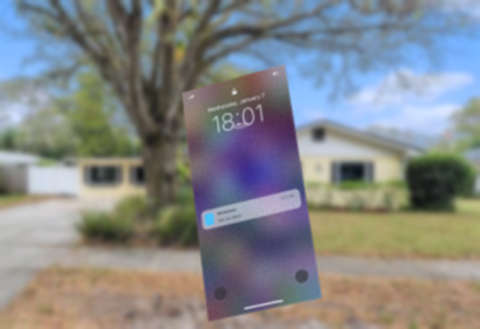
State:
18,01
